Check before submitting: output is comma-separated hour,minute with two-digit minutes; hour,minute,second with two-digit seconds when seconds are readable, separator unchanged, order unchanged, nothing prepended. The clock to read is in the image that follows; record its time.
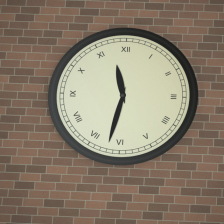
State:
11,32
